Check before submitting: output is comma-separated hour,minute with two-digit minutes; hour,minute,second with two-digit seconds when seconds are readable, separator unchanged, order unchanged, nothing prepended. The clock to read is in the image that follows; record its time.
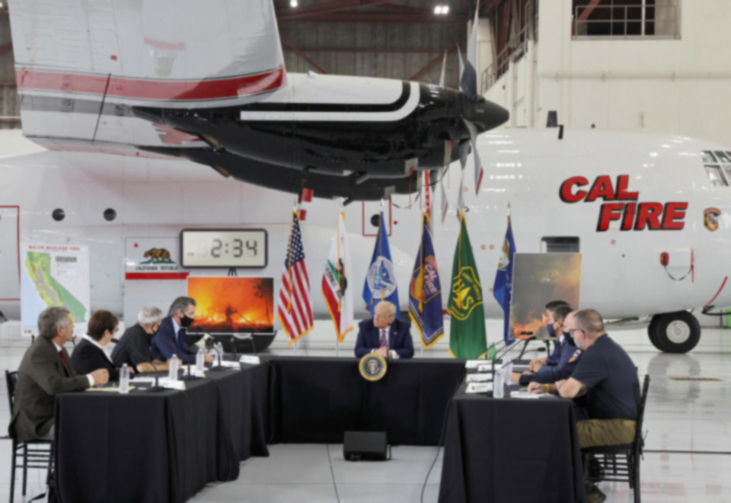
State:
2,34
